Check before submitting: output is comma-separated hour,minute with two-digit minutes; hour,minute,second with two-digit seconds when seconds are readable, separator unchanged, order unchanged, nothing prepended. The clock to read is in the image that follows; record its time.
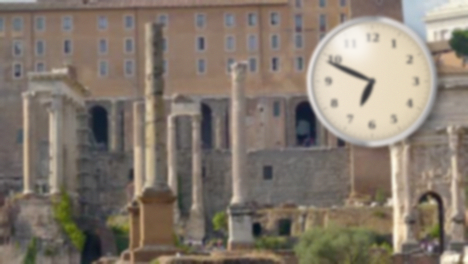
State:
6,49
